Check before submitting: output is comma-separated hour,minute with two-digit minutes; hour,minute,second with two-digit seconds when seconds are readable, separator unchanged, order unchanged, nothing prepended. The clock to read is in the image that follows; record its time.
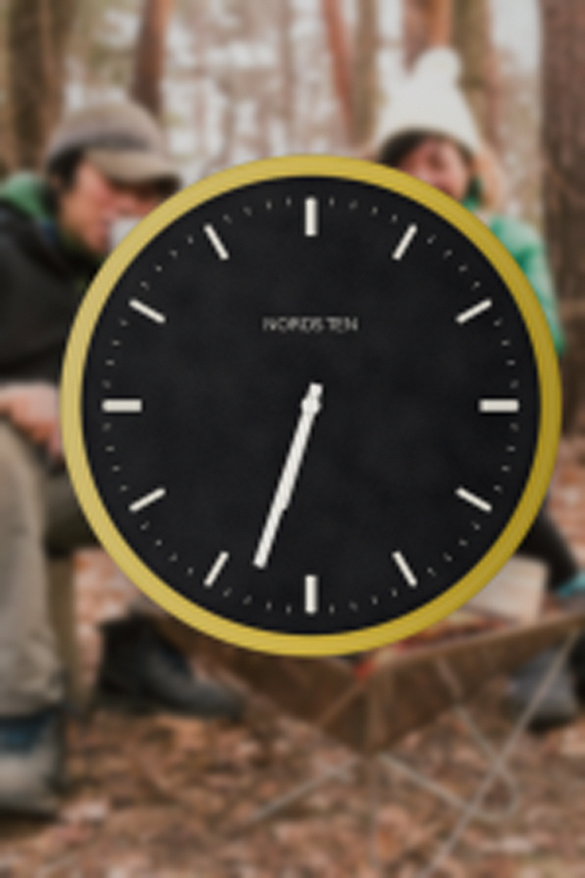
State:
6,33
